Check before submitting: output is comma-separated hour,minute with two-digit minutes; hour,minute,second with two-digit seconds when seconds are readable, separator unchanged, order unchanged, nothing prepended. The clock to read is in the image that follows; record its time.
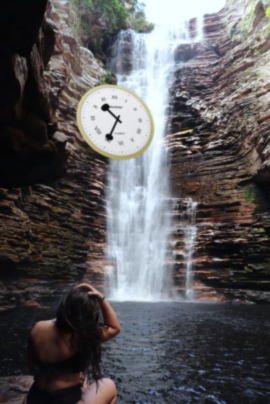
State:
10,35
